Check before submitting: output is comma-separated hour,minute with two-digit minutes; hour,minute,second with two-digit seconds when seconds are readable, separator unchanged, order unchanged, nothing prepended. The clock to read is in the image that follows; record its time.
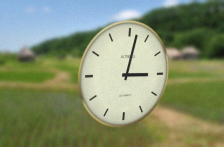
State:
3,02
